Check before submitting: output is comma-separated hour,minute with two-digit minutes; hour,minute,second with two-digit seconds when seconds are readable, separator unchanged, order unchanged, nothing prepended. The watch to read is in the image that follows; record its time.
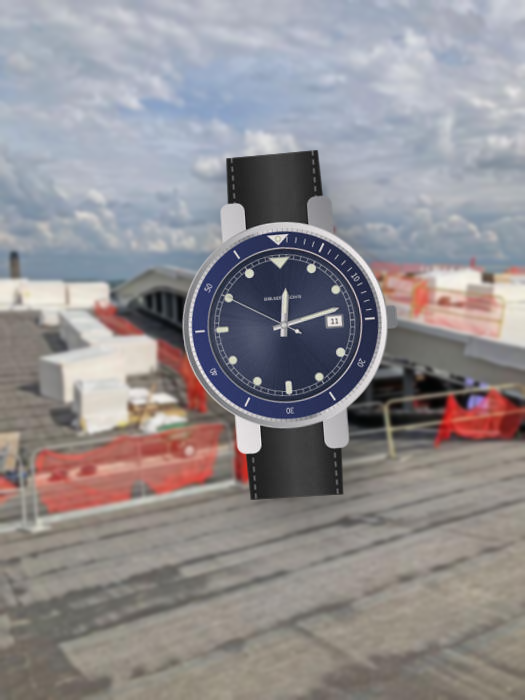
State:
12,12,50
